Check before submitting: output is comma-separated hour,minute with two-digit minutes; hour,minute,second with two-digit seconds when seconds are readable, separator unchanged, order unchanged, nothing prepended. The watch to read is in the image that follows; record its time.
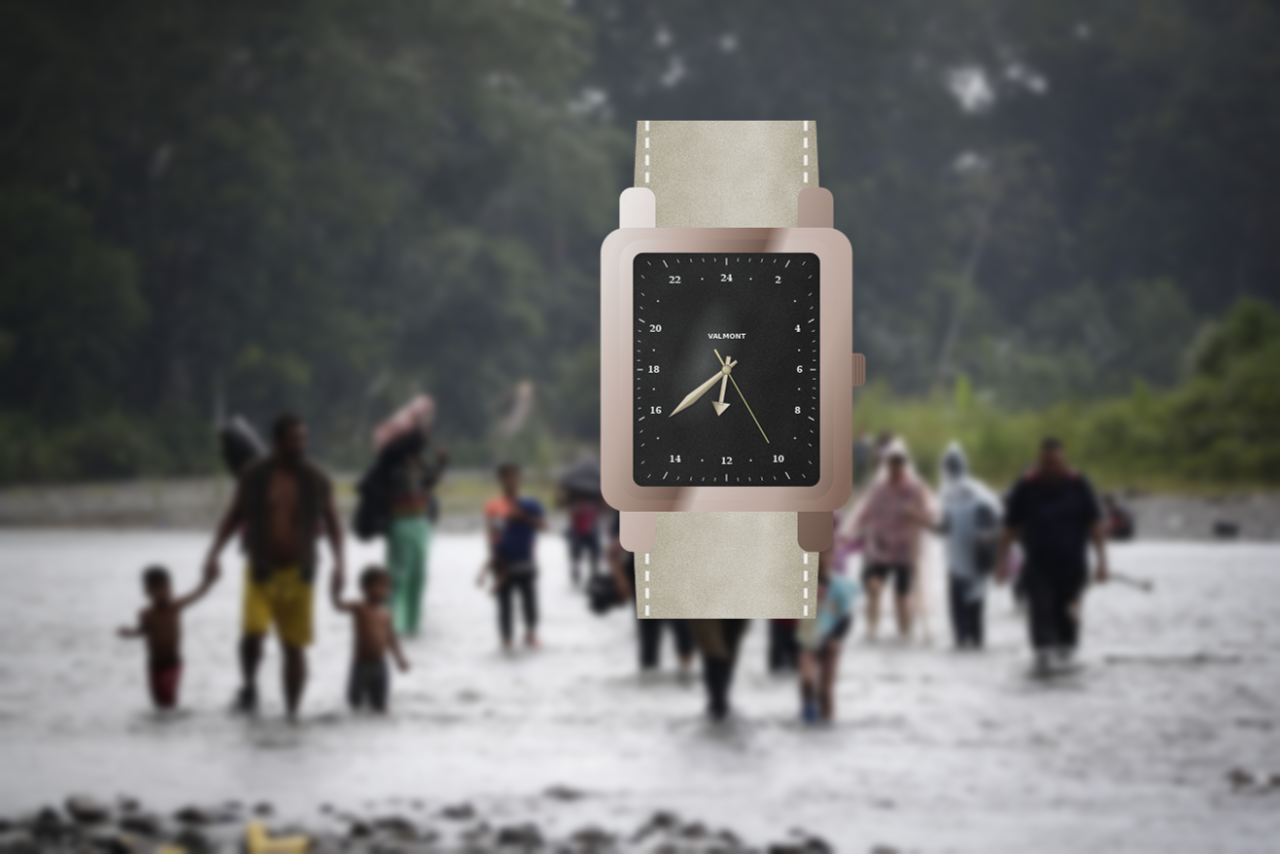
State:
12,38,25
